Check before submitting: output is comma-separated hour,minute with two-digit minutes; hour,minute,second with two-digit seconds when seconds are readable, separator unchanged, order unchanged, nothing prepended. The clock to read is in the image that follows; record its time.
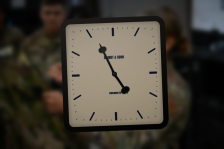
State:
4,56
